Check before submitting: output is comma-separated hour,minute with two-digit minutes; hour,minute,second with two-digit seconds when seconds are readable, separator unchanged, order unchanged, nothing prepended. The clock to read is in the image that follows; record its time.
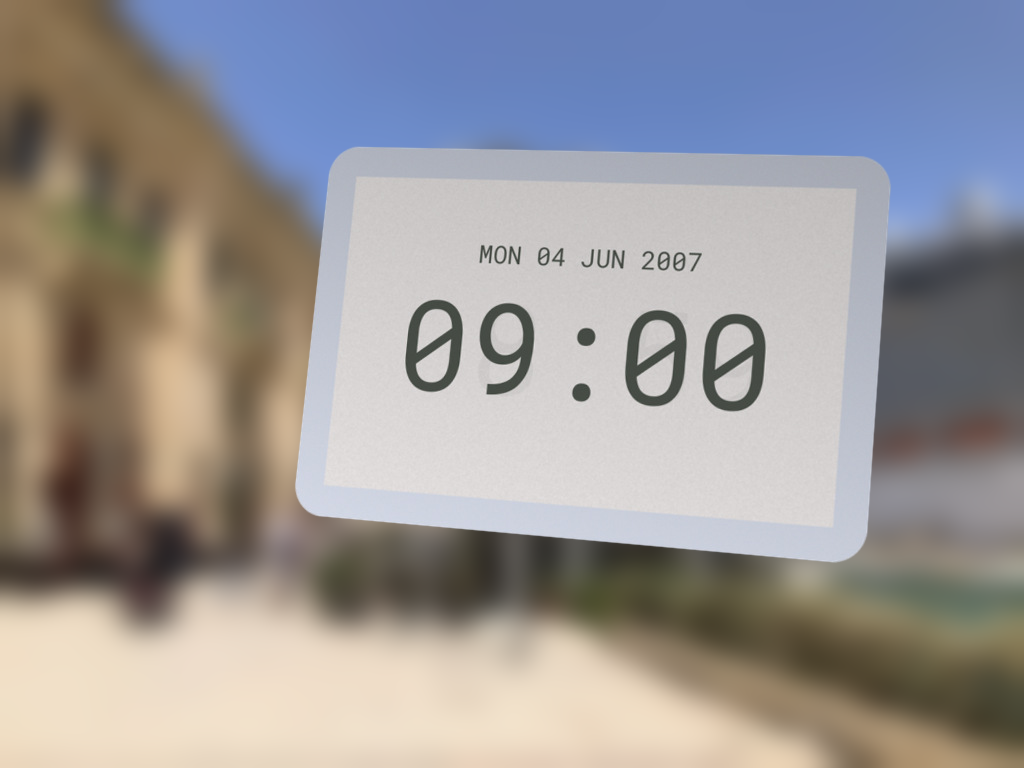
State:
9,00
